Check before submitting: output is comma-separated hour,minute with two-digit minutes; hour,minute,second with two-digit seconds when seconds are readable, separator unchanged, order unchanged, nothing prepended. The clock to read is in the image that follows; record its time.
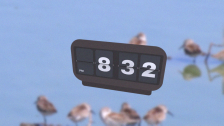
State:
8,32
